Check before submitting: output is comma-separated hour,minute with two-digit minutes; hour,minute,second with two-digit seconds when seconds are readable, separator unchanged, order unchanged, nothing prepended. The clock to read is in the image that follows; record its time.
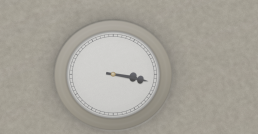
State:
3,17
